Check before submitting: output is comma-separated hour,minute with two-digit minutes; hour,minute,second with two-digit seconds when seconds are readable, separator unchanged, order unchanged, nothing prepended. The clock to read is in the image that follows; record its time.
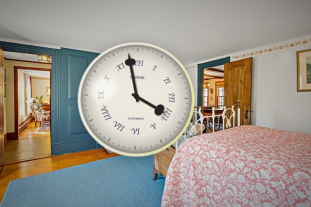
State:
3,58
